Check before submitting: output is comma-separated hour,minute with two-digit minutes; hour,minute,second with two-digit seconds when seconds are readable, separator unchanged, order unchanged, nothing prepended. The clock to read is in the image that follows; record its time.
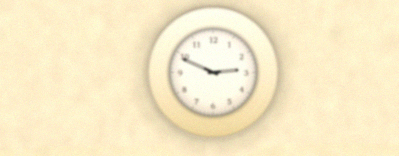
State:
2,49
